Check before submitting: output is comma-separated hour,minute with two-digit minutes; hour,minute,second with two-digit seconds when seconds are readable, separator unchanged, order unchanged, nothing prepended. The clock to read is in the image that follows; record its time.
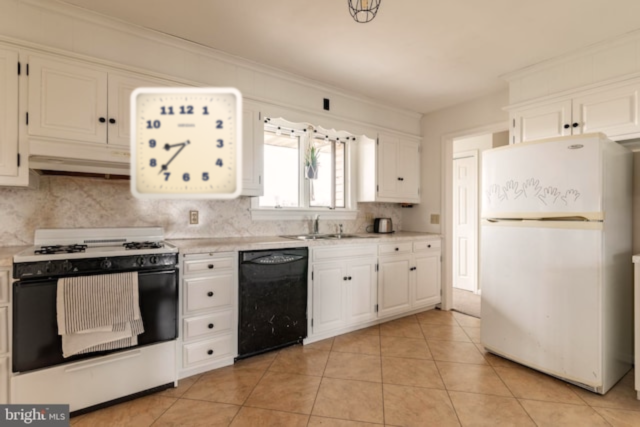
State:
8,37
